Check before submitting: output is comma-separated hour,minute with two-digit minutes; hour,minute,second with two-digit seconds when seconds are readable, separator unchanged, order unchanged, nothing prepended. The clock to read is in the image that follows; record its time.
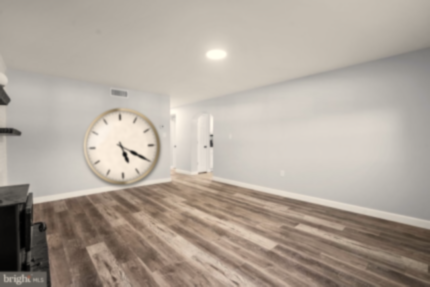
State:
5,20
